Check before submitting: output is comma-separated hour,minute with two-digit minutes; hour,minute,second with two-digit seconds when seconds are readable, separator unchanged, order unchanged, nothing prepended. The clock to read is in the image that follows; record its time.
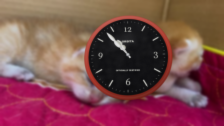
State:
10,53
